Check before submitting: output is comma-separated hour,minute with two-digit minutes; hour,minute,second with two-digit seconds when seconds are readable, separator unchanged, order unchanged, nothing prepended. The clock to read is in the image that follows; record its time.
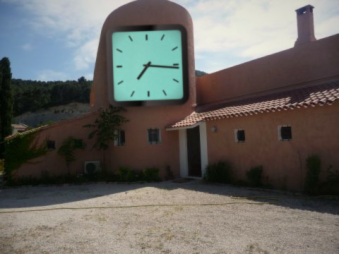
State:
7,16
